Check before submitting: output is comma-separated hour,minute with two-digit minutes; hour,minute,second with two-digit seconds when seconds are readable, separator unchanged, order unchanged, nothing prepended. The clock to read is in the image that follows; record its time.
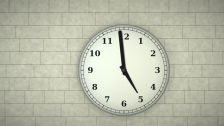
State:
4,59
